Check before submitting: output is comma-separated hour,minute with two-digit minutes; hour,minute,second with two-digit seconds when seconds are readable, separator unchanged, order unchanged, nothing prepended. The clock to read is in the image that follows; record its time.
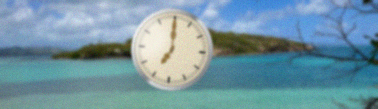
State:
7,00
